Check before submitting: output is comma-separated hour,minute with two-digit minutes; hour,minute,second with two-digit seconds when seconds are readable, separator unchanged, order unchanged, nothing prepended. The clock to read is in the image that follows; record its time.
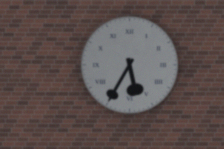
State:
5,35
